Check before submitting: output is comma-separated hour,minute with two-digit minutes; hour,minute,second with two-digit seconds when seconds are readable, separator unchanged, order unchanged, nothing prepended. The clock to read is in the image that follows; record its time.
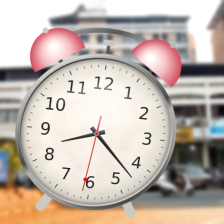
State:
8,22,31
